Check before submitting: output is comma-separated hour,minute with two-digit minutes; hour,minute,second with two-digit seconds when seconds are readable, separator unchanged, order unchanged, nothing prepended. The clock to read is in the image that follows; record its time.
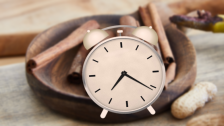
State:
7,21
